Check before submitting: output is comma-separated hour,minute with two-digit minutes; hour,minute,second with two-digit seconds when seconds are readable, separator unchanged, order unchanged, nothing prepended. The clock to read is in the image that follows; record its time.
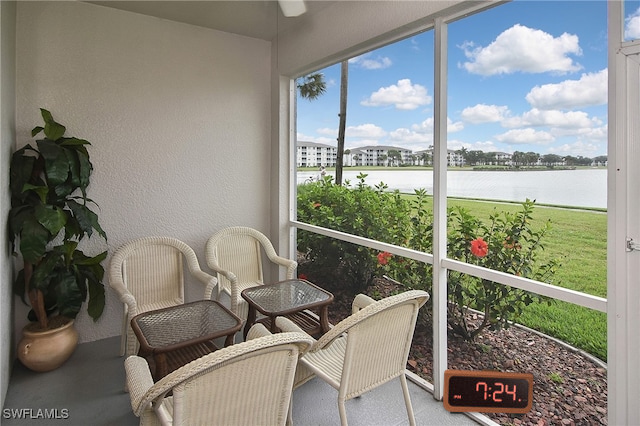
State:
7,24
